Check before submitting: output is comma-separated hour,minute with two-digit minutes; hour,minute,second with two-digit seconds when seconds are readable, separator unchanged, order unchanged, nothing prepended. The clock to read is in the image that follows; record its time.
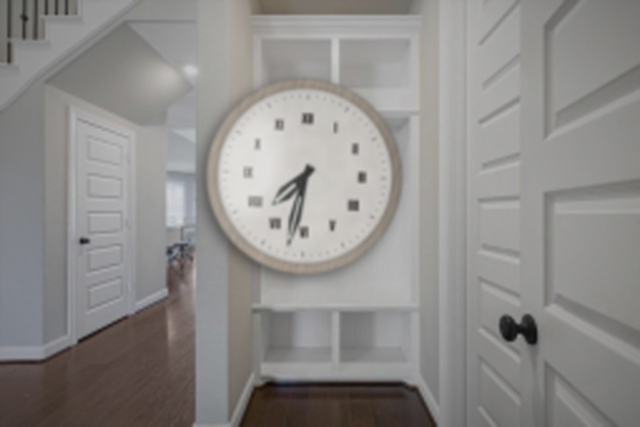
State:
7,32
